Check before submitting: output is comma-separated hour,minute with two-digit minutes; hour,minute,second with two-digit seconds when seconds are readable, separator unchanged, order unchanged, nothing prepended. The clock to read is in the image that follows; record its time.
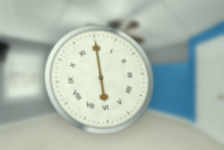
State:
6,00
